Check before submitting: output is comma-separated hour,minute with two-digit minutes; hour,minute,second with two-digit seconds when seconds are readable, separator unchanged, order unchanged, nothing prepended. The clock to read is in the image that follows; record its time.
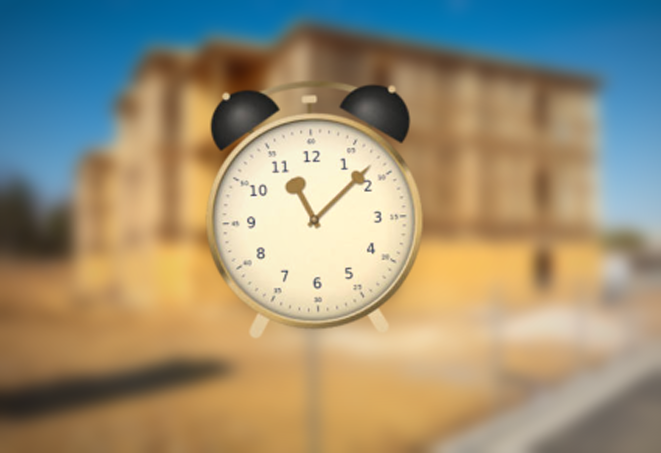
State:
11,08
